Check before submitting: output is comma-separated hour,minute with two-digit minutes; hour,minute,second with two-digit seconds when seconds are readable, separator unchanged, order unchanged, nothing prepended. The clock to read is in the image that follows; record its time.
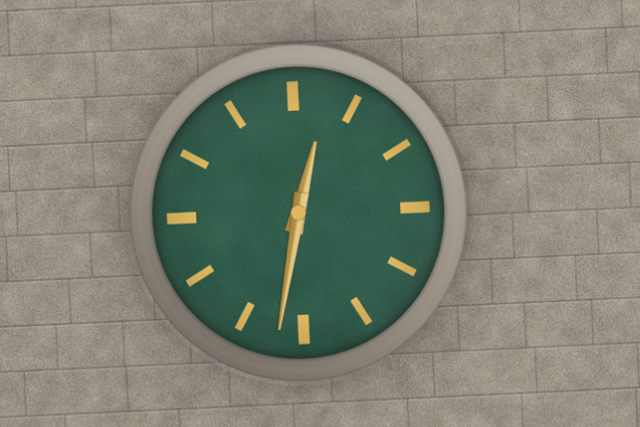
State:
12,32
